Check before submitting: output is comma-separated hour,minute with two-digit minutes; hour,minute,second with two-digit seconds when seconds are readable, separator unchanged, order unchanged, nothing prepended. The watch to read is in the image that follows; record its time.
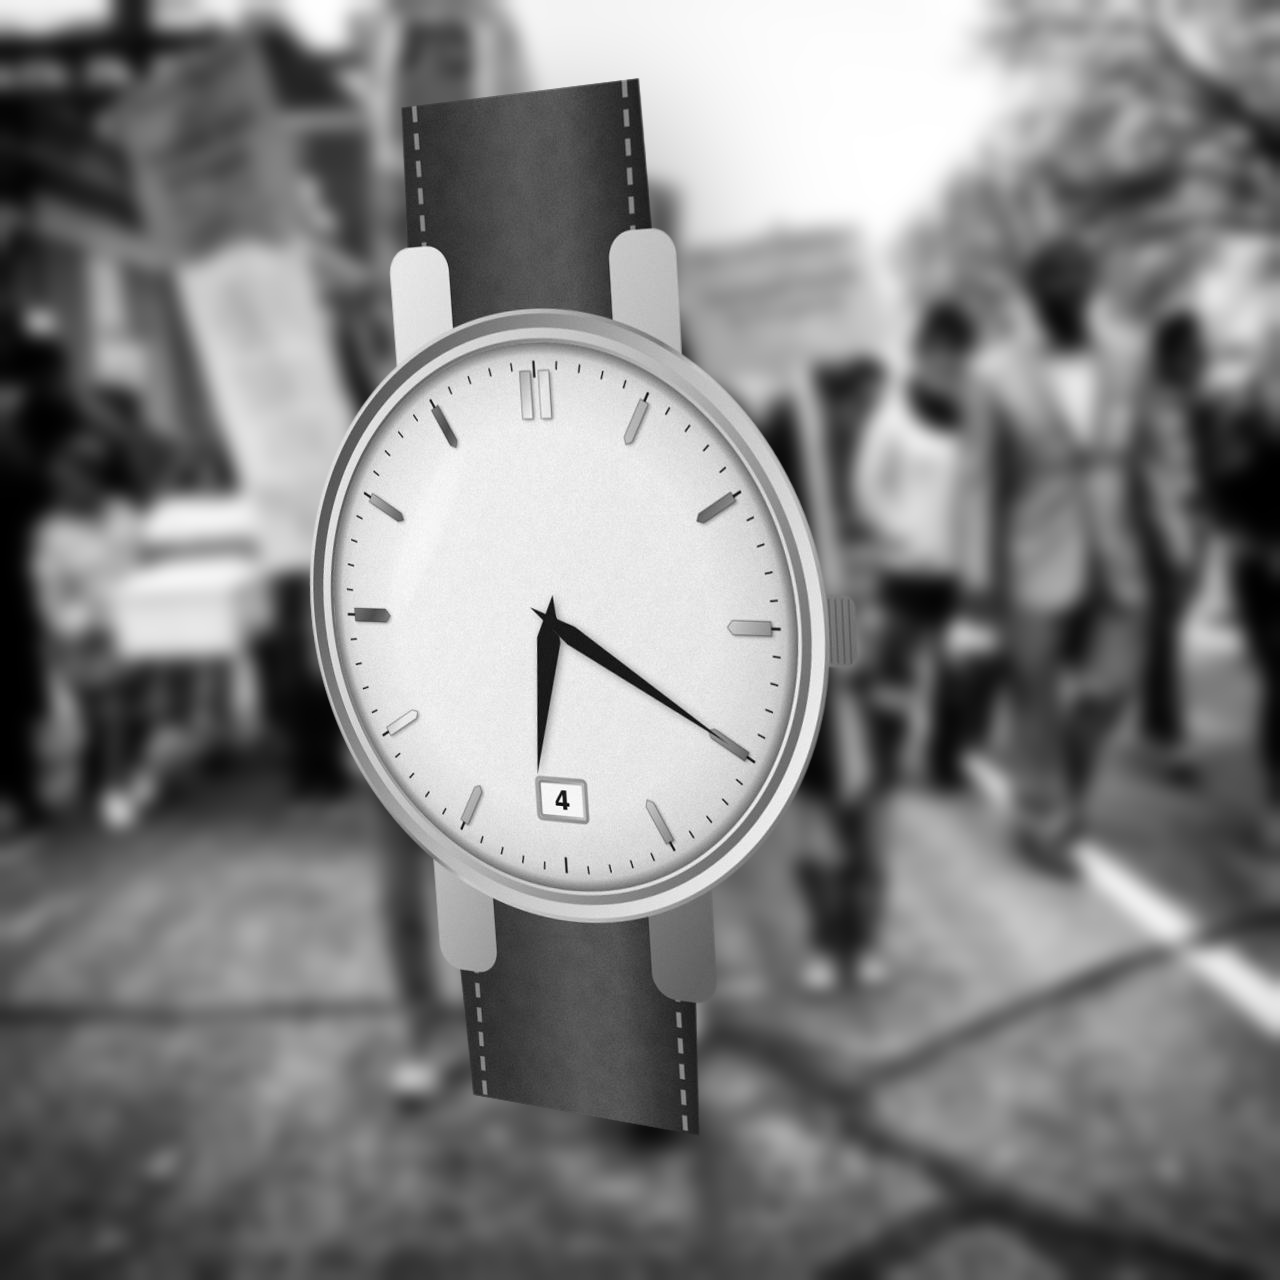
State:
6,20
